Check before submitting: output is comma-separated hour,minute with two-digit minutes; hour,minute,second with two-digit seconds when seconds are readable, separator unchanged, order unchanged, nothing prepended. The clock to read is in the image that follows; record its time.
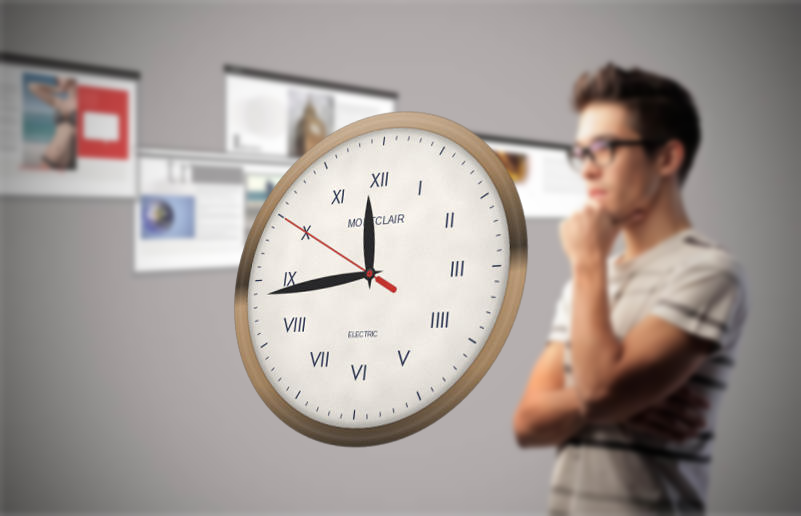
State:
11,43,50
